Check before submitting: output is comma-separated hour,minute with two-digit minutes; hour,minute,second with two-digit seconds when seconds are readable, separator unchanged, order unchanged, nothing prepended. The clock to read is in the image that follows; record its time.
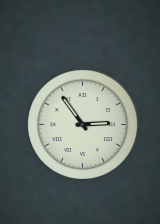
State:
2,54
